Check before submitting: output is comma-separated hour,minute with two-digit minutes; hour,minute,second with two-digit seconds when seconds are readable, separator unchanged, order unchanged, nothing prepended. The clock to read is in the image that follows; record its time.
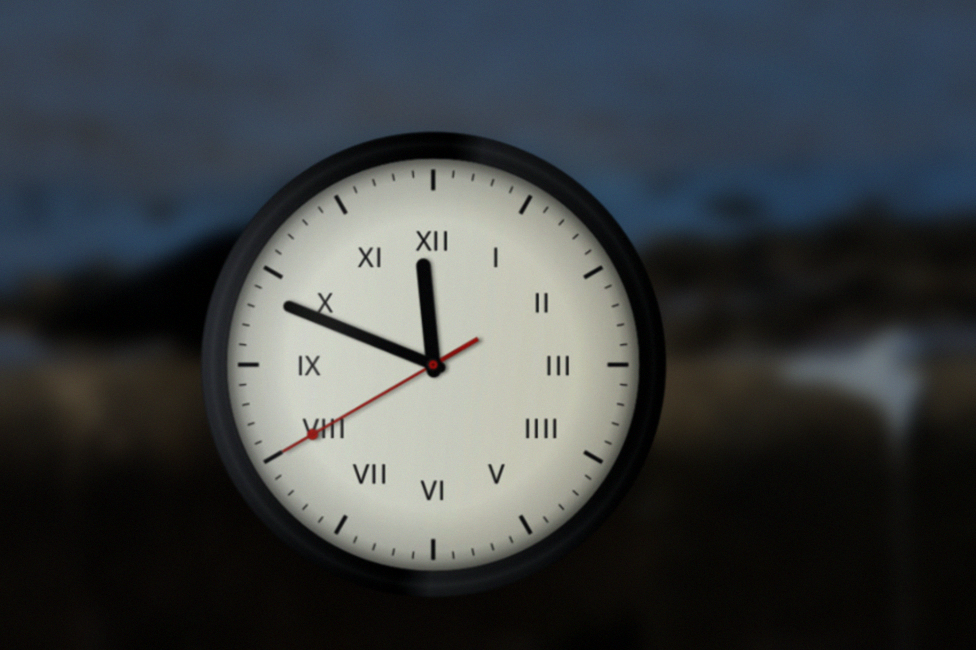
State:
11,48,40
